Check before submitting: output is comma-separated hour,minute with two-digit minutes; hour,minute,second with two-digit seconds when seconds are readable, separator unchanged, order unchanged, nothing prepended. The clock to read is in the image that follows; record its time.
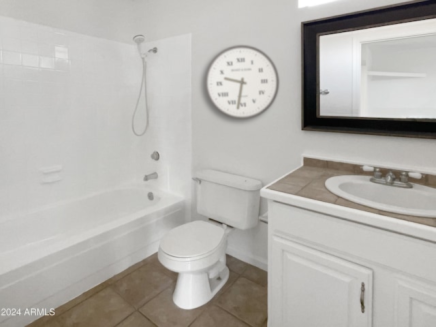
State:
9,32
